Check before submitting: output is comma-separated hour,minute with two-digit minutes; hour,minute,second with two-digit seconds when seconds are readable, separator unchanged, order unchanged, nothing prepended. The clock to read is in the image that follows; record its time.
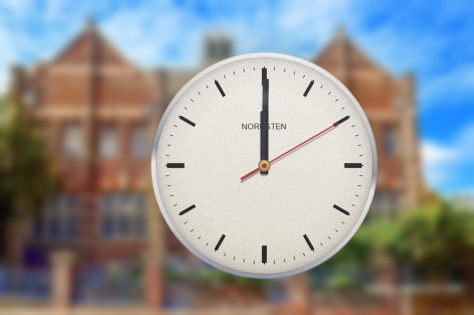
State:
12,00,10
